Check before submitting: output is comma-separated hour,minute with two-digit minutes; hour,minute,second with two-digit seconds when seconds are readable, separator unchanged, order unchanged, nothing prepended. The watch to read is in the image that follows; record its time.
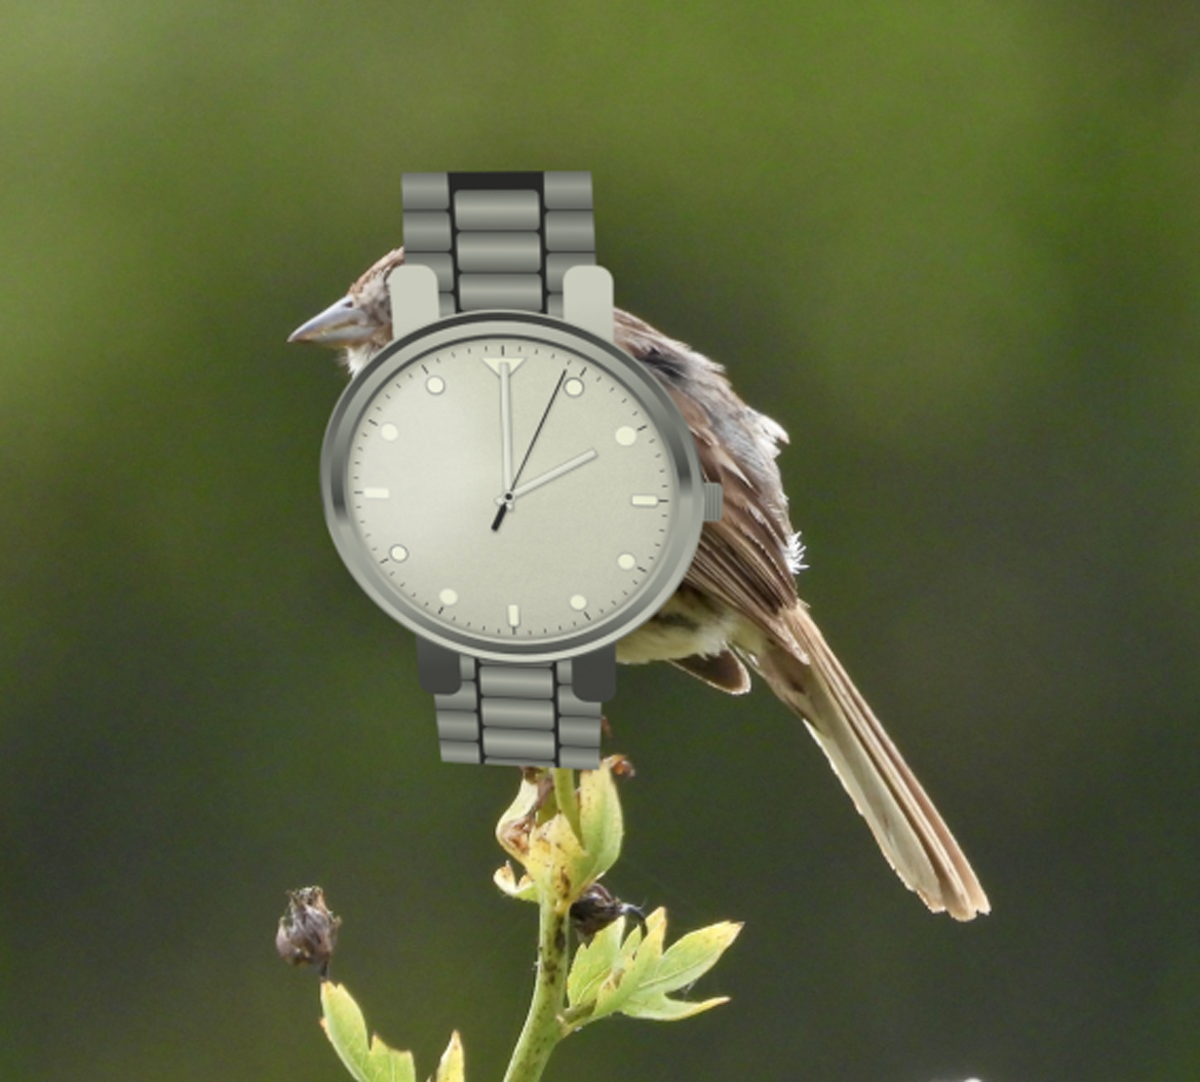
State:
2,00,04
